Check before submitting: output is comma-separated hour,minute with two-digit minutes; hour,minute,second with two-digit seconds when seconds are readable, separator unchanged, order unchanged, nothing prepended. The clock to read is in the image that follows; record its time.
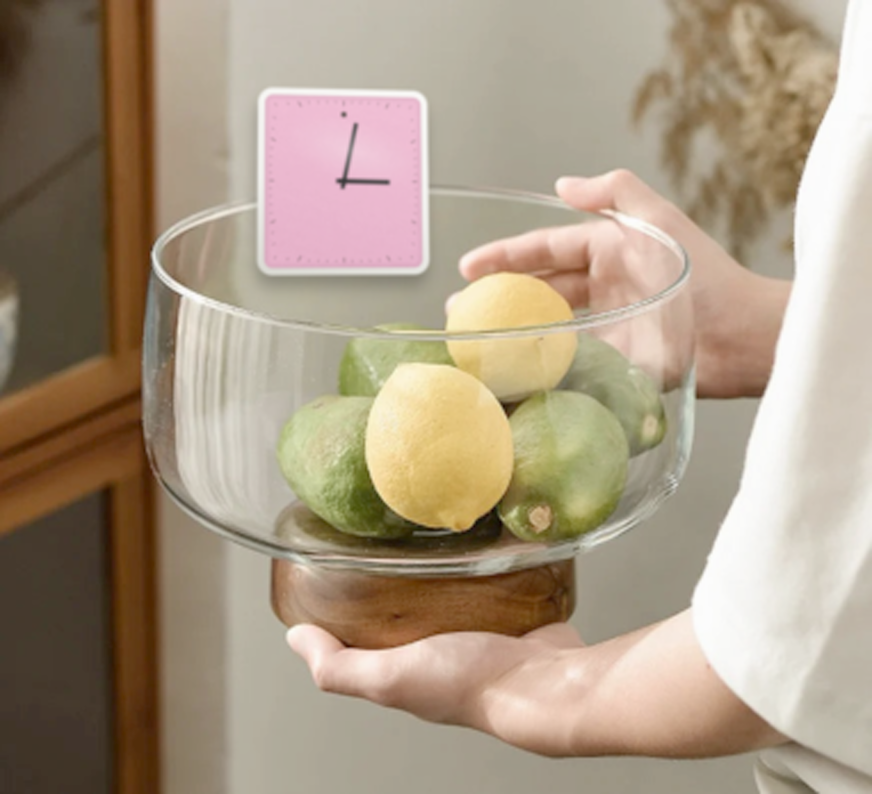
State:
3,02
